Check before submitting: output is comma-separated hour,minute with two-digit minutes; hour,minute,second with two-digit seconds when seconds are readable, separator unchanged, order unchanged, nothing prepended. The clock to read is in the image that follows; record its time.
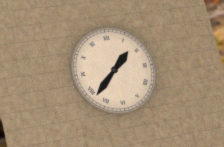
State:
1,38
